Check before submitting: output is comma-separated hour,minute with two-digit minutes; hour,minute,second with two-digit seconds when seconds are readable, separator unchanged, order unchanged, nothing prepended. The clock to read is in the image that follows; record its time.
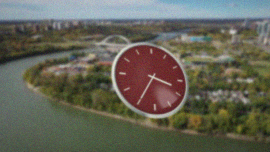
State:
3,35
